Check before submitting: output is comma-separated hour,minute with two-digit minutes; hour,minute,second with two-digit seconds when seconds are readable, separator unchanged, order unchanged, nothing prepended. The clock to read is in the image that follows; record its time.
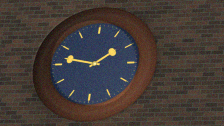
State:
1,47
